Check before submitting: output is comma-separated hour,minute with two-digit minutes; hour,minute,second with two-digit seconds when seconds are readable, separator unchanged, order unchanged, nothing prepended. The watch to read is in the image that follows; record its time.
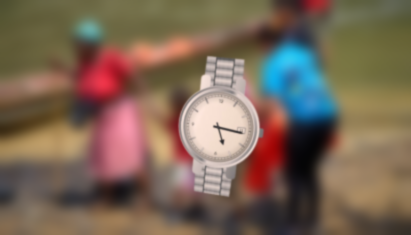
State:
5,16
